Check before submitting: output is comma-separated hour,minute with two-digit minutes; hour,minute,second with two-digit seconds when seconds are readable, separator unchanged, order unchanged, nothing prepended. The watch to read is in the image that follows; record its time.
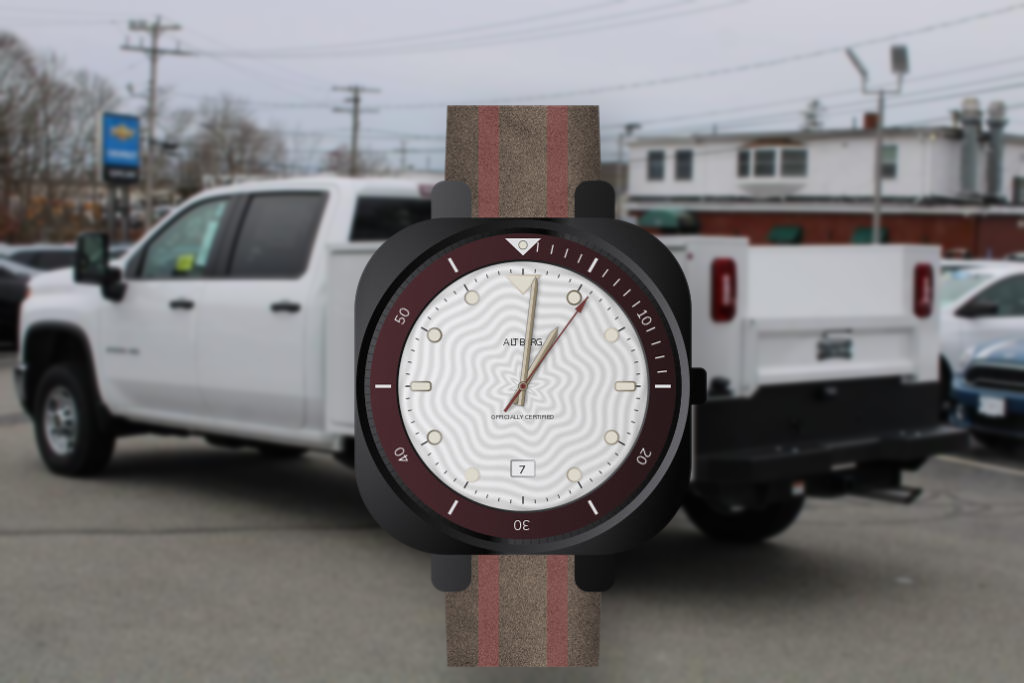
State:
1,01,06
